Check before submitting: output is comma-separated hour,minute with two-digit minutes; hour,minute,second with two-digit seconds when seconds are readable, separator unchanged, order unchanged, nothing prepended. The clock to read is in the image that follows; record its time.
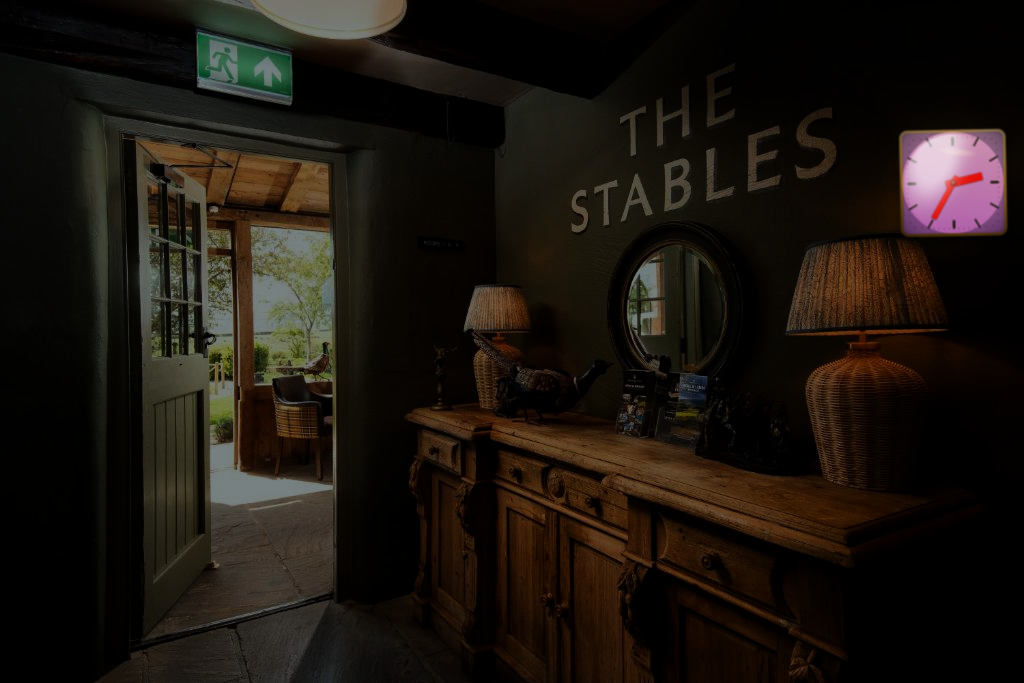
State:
2,35
